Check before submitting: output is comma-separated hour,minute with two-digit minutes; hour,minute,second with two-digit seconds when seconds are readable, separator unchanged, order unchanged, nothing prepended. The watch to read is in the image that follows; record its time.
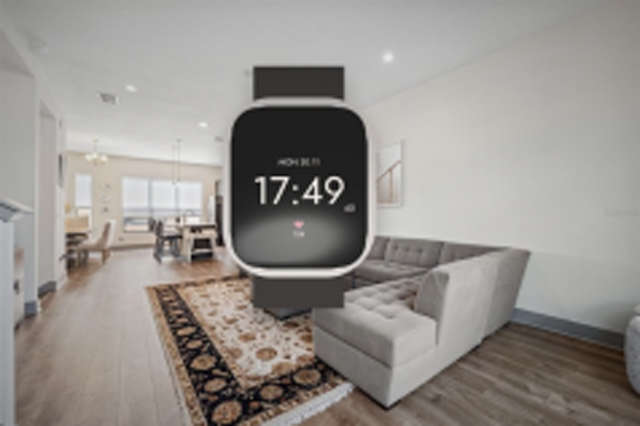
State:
17,49
